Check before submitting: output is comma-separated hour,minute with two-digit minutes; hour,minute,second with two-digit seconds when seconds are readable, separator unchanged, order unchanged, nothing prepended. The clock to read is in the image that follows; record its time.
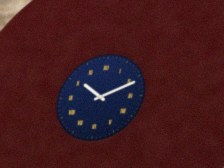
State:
10,11
